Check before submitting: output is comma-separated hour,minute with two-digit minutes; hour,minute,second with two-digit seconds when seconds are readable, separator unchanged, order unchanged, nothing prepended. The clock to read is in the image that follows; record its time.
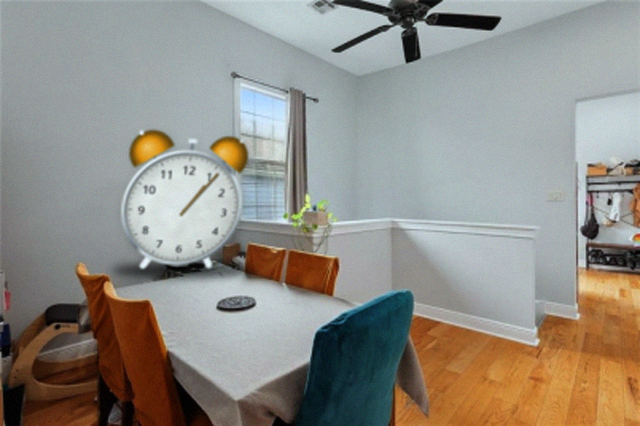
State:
1,06
